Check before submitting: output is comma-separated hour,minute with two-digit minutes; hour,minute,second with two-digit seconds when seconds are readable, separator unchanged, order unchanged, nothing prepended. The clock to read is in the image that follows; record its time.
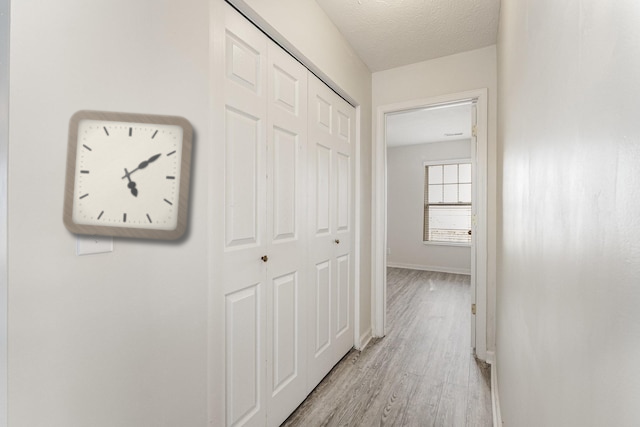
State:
5,09
